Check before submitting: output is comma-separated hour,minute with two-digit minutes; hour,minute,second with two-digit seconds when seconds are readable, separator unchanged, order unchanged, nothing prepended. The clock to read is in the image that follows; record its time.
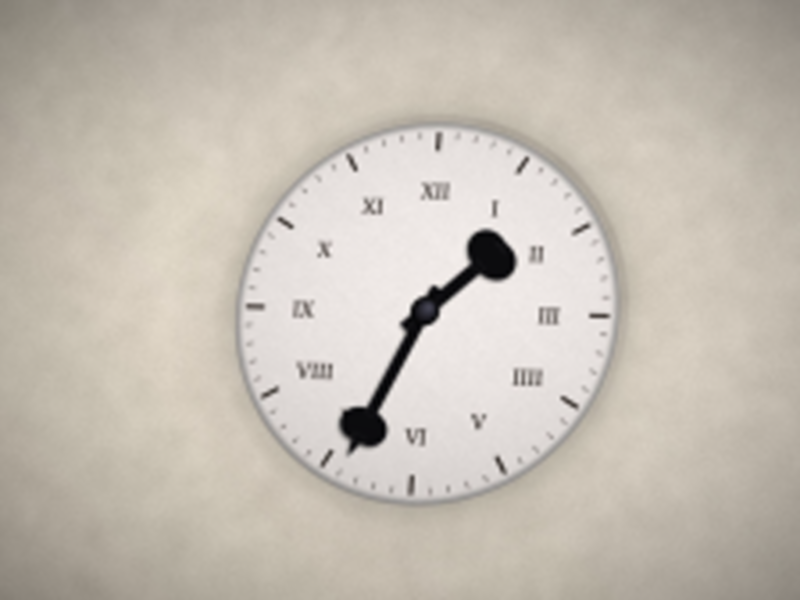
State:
1,34
